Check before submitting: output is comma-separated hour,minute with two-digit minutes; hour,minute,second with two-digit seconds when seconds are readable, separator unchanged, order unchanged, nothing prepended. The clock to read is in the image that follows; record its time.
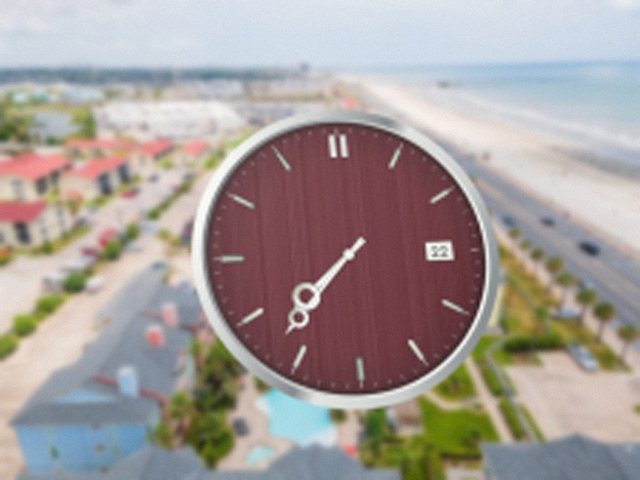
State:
7,37
